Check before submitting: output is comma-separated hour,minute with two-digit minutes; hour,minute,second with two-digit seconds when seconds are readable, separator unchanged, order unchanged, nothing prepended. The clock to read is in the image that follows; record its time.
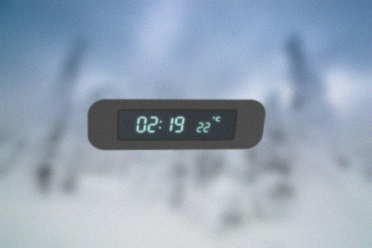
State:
2,19
